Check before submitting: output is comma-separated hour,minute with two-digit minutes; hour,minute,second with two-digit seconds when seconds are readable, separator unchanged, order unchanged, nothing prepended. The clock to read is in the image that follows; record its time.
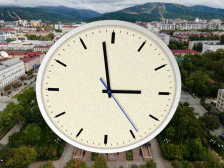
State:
2,58,24
